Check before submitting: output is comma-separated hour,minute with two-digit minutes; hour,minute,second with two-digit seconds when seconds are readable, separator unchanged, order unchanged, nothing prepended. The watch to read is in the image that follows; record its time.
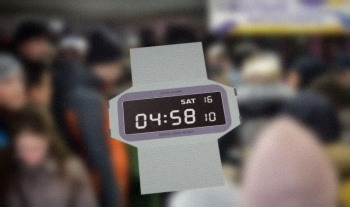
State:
4,58,10
